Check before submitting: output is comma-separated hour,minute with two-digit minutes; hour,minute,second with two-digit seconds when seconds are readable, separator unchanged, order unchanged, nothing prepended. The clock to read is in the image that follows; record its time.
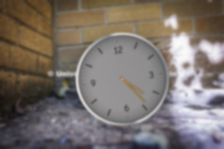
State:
4,24
